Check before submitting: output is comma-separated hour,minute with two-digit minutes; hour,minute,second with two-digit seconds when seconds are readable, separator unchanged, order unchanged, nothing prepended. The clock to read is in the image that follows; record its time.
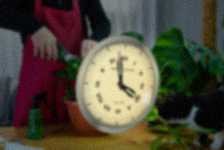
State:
3,58
